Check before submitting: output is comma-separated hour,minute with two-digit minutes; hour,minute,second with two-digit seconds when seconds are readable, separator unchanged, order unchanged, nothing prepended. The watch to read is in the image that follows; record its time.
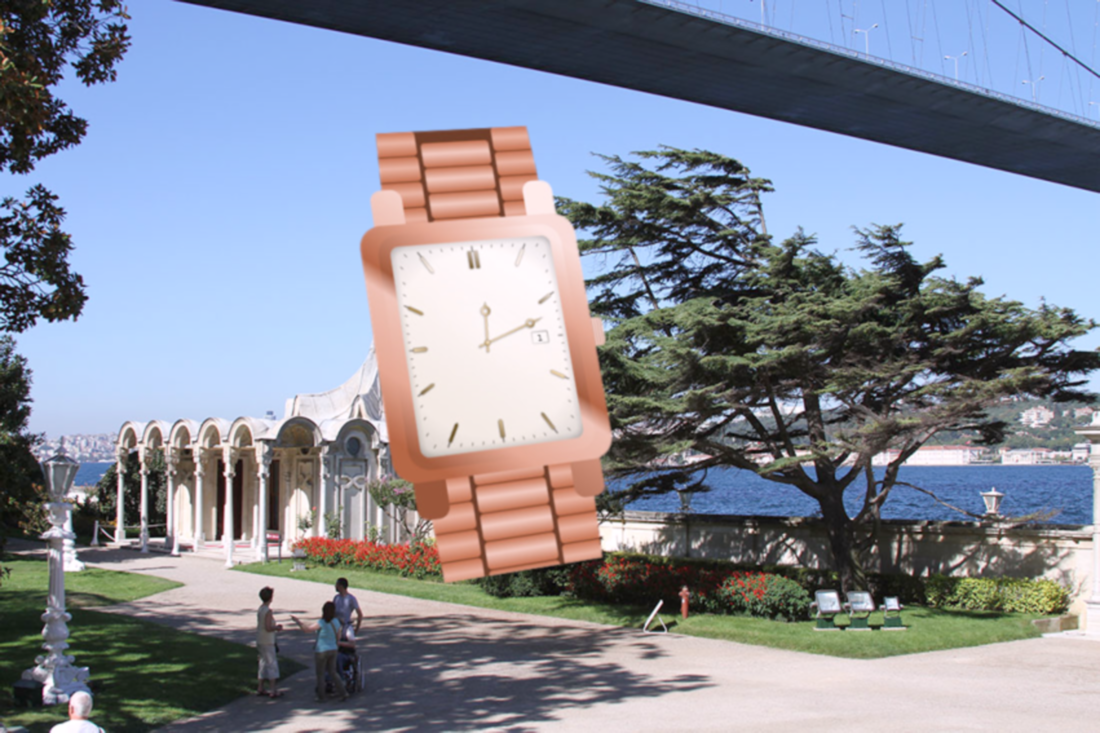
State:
12,12
